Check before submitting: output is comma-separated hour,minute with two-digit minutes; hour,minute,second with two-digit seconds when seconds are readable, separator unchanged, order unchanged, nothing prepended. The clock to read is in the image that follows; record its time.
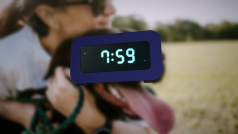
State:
7,59
